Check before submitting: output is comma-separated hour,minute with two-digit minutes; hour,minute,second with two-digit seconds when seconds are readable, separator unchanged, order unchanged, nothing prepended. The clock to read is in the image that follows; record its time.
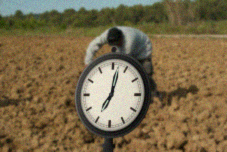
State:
7,02
